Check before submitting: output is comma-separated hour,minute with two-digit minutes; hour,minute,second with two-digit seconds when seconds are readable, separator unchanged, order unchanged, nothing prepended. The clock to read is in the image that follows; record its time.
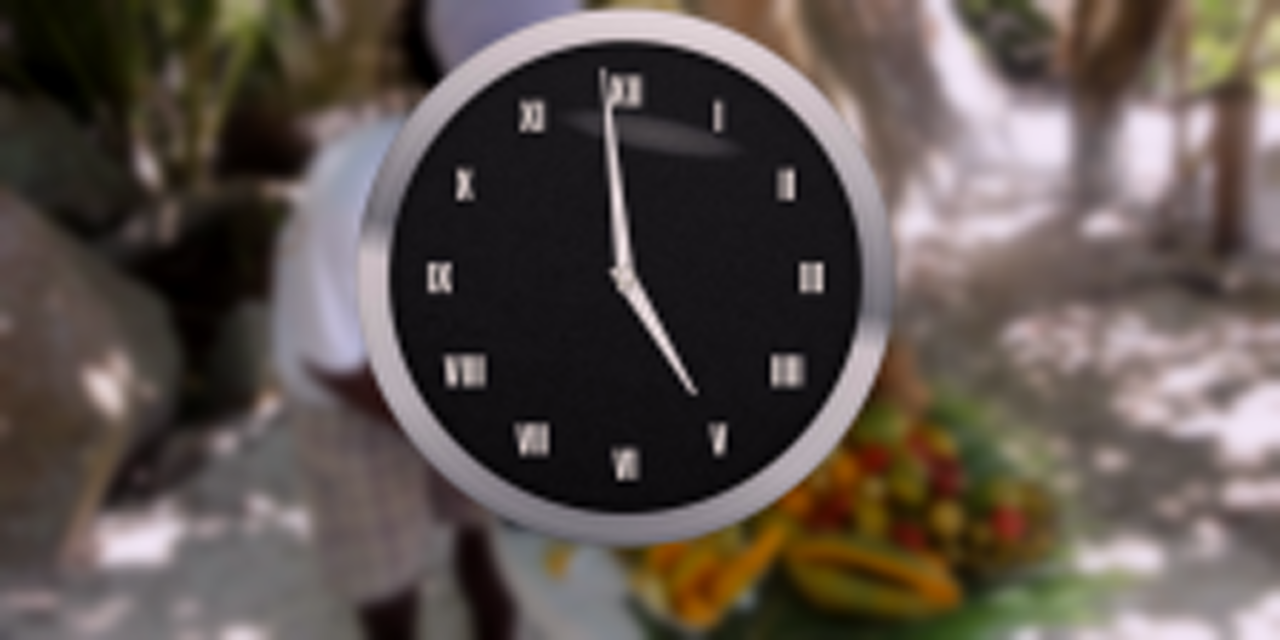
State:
4,59
